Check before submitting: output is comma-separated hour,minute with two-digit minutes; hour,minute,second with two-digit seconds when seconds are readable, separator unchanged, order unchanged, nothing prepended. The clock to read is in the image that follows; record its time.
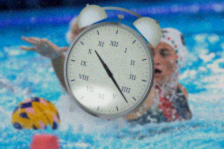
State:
10,22
